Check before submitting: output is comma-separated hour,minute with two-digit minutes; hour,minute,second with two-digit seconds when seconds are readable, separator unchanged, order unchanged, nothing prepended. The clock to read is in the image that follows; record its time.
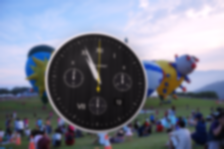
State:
10,56
